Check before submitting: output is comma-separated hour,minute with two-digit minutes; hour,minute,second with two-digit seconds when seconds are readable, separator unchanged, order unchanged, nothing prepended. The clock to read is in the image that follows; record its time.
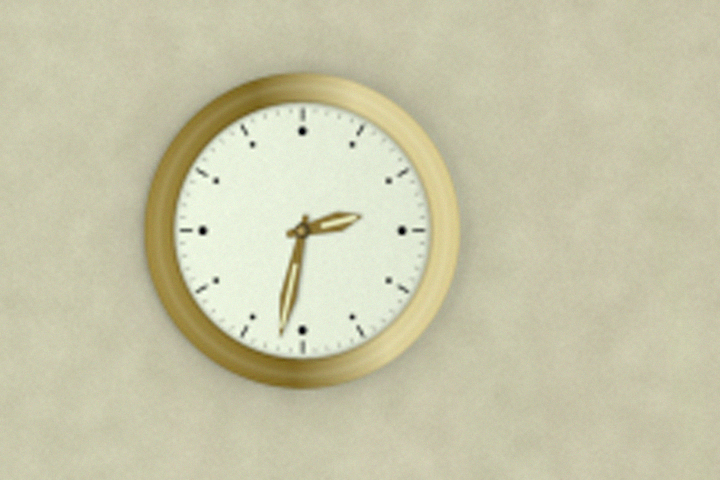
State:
2,32
